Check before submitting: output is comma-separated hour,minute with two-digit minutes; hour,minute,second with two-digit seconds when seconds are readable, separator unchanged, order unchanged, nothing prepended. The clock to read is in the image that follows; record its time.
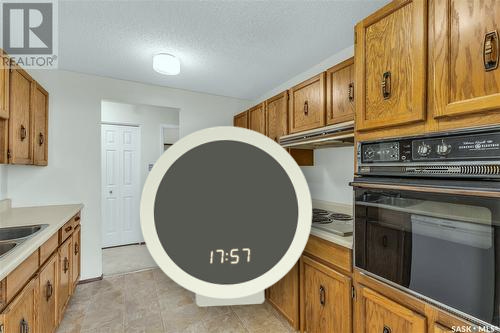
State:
17,57
